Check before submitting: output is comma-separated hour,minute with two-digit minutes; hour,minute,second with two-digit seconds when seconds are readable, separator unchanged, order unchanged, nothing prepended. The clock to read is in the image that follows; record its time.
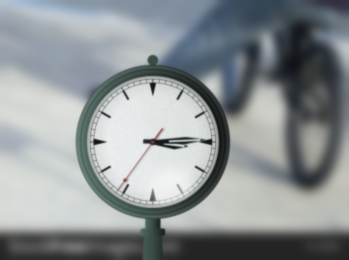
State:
3,14,36
